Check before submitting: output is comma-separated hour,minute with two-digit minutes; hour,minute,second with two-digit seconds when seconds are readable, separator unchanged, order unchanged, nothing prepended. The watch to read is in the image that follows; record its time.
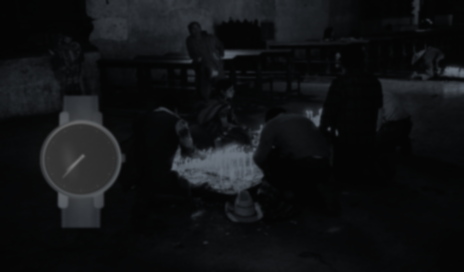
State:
7,37
